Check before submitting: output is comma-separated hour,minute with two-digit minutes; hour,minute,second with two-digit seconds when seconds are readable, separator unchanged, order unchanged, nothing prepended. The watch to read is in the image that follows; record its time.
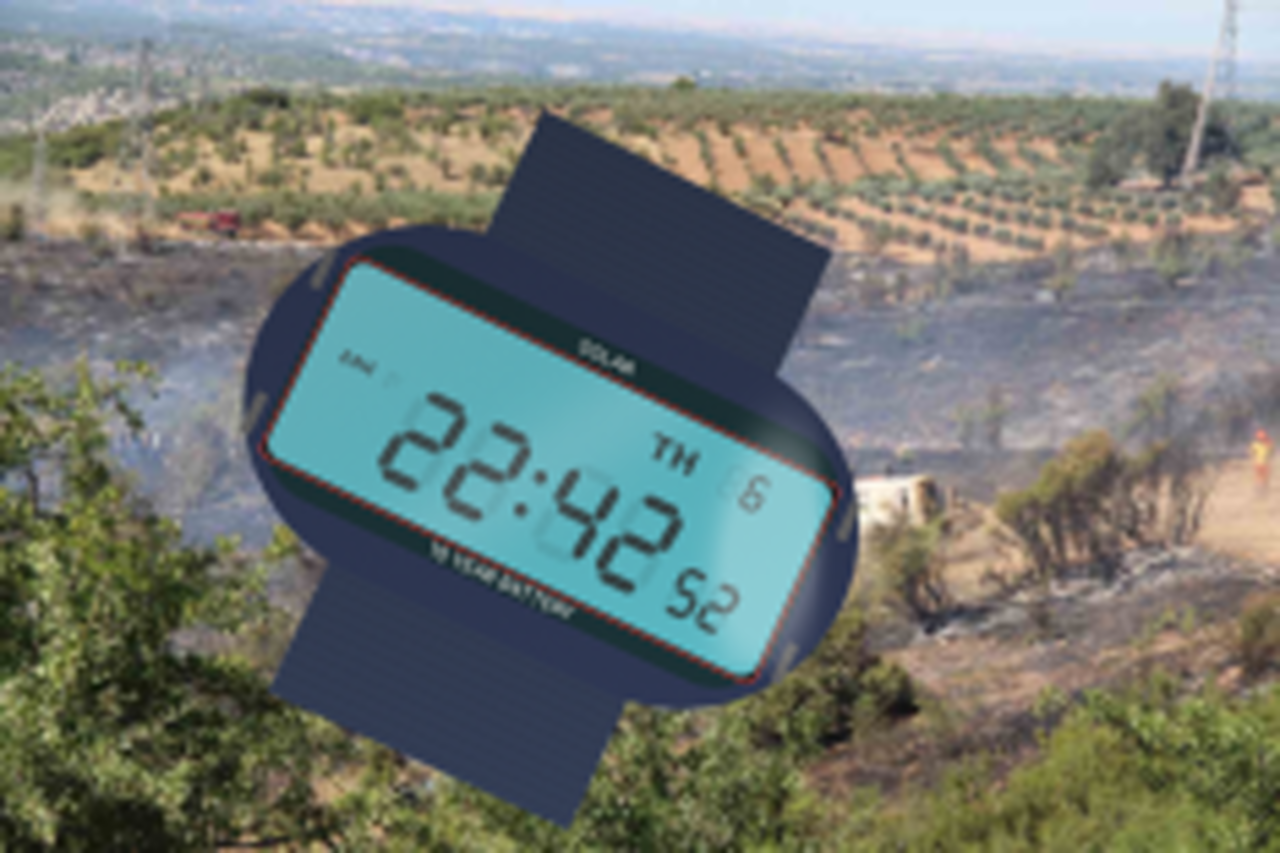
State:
22,42,52
